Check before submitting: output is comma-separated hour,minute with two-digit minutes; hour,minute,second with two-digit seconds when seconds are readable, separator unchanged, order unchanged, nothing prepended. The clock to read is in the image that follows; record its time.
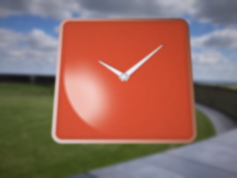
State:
10,08
